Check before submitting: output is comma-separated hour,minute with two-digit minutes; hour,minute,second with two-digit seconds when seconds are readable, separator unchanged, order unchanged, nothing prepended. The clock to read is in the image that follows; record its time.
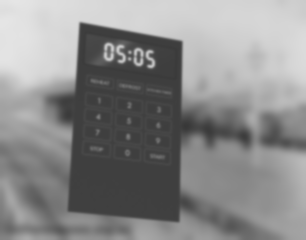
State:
5,05
